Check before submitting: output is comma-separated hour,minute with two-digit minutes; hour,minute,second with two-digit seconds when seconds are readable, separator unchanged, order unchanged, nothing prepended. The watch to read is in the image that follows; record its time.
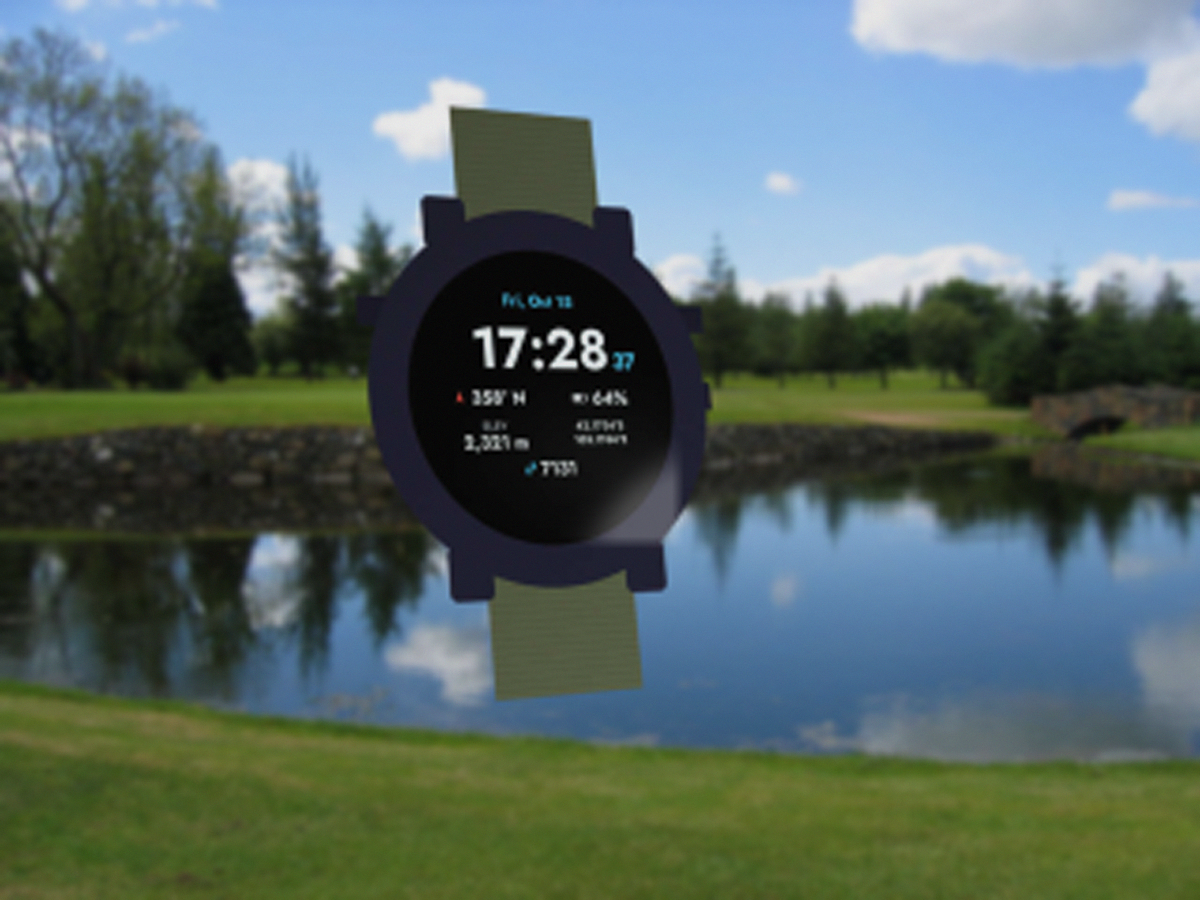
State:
17,28
